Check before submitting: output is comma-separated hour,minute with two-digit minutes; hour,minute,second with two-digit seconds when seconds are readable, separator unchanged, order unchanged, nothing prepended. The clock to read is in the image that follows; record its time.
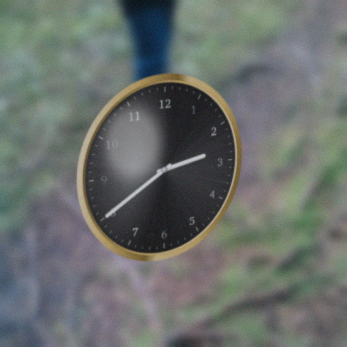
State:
2,40
